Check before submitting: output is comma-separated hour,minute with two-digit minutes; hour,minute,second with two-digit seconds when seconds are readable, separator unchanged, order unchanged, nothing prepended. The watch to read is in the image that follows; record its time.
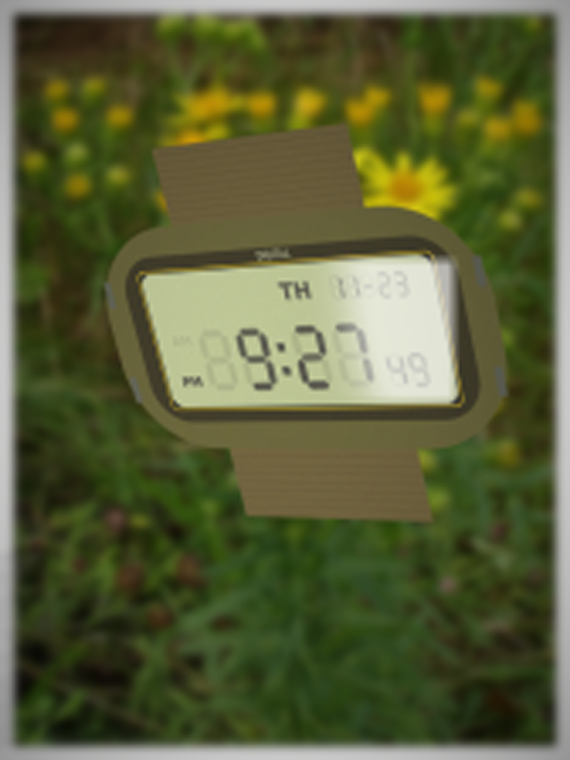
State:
9,27,49
